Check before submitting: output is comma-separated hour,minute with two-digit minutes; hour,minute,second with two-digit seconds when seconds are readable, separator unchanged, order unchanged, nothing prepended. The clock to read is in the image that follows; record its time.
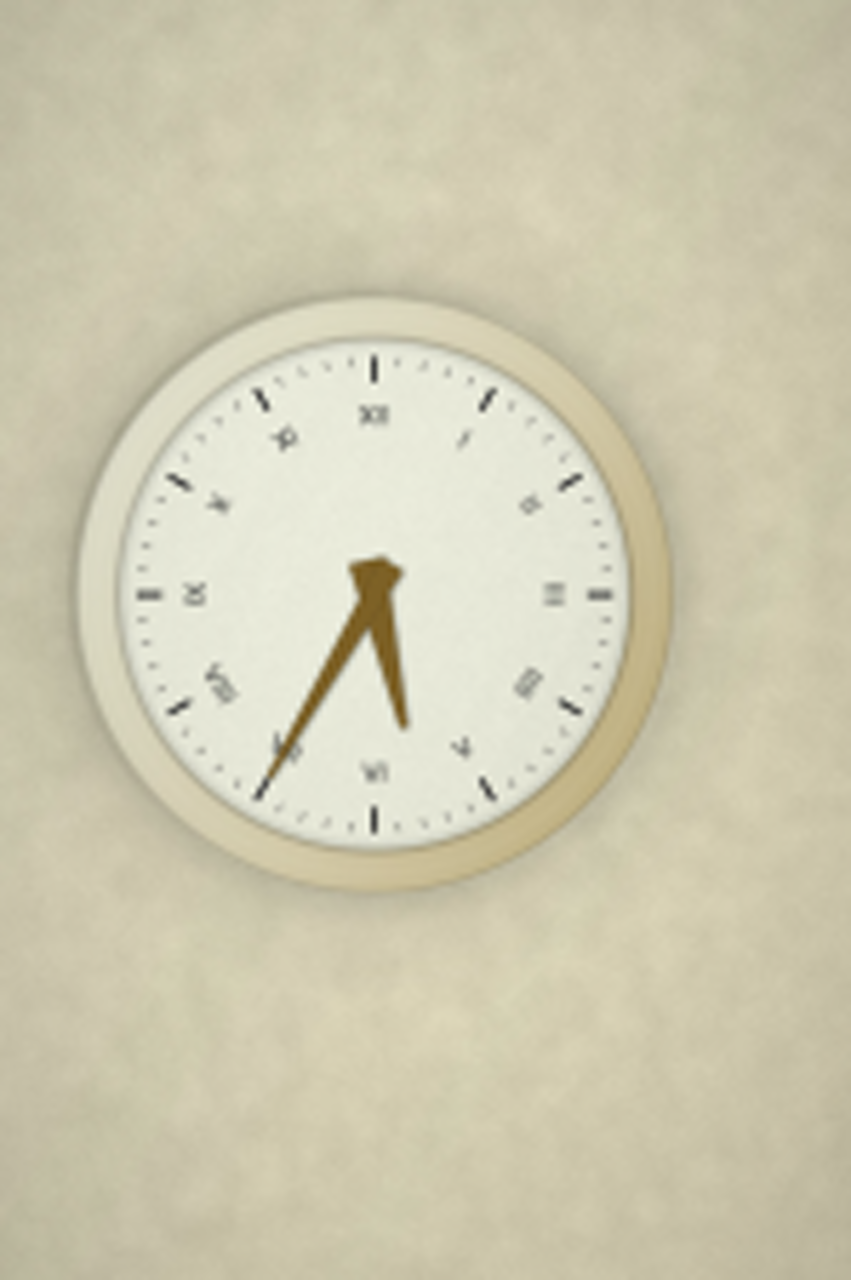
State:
5,35
